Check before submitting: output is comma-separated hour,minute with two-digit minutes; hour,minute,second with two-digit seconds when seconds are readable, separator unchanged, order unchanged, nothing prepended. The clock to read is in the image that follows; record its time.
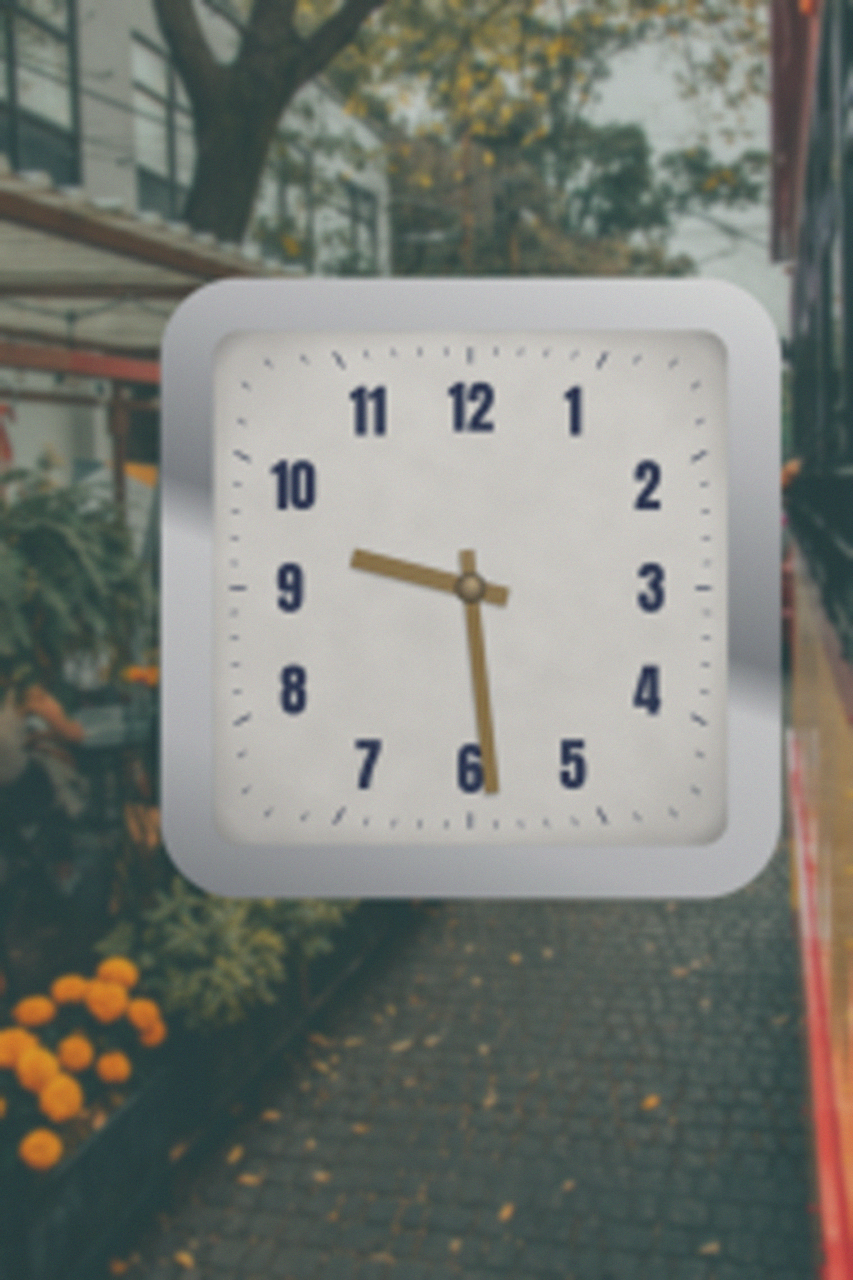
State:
9,29
